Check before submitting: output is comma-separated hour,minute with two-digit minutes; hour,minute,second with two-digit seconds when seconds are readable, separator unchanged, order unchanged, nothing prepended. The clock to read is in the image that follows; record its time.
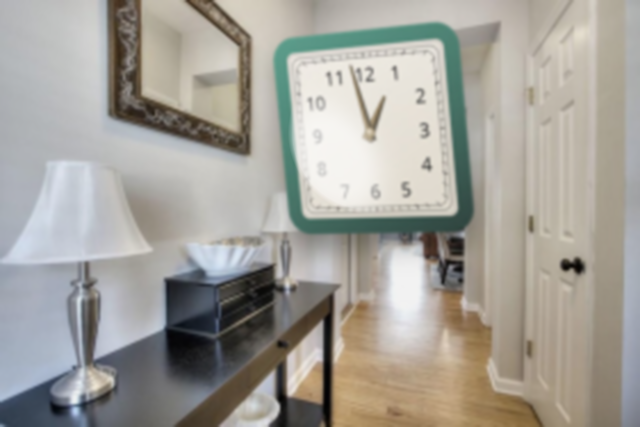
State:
12,58
